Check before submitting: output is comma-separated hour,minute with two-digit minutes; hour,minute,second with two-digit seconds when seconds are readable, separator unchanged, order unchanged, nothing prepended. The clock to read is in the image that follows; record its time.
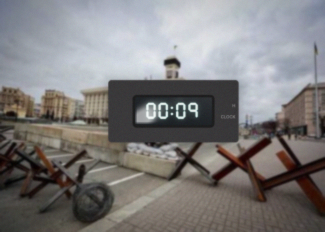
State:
0,09
